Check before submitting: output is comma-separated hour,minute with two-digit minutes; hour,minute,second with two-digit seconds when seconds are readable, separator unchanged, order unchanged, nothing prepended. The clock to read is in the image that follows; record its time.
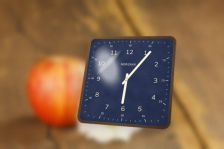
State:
6,06
